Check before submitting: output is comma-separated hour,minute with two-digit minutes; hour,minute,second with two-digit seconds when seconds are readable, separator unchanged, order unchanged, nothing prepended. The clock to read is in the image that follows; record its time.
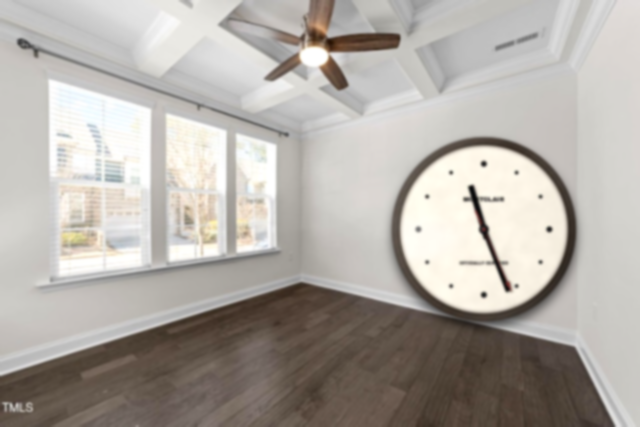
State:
11,26,26
